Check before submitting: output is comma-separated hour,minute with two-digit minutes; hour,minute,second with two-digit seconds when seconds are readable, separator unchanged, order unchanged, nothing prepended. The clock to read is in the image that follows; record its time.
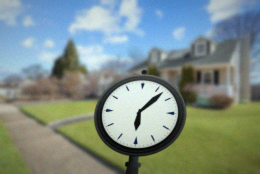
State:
6,07
